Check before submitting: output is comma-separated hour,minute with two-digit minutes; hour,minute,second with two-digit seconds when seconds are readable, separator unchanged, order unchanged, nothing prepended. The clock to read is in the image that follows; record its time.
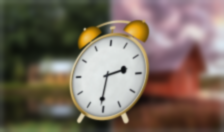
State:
2,31
